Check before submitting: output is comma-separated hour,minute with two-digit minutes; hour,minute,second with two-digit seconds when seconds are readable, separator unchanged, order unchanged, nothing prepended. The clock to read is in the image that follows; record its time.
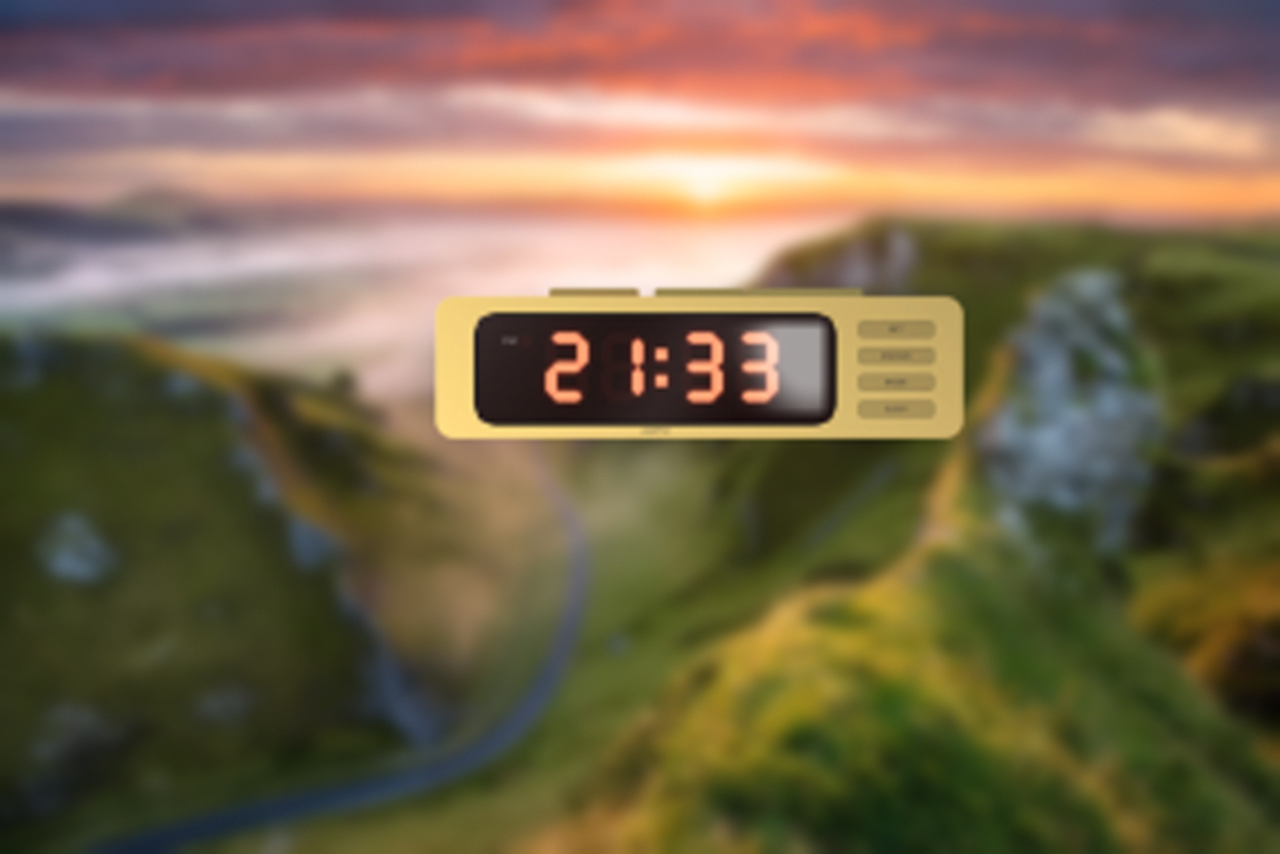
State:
21,33
